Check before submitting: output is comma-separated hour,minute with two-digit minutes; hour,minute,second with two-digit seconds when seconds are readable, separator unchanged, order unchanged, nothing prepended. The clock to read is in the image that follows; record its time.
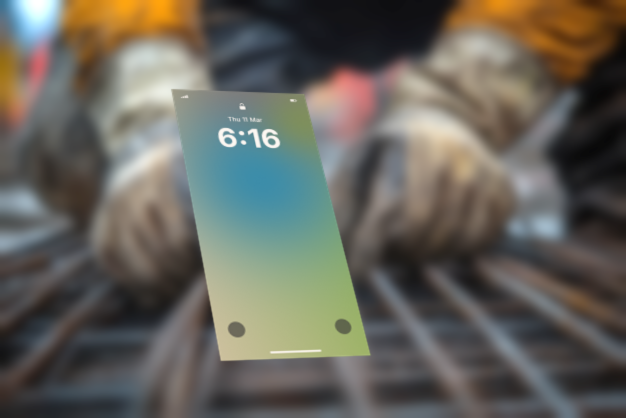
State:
6,16
